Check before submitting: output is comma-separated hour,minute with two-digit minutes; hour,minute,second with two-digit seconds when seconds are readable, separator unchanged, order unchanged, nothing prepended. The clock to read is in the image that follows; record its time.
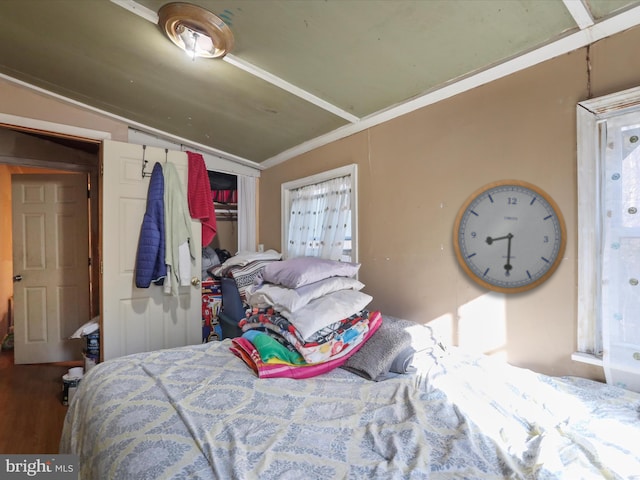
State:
8,30
